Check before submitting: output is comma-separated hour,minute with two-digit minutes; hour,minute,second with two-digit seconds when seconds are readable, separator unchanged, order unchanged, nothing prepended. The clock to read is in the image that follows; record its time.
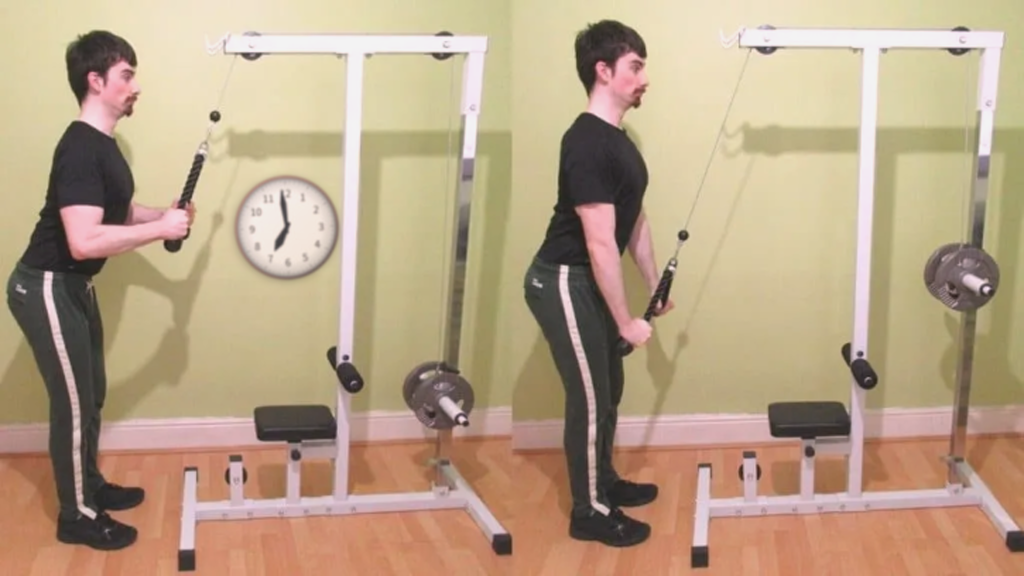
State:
6,59
